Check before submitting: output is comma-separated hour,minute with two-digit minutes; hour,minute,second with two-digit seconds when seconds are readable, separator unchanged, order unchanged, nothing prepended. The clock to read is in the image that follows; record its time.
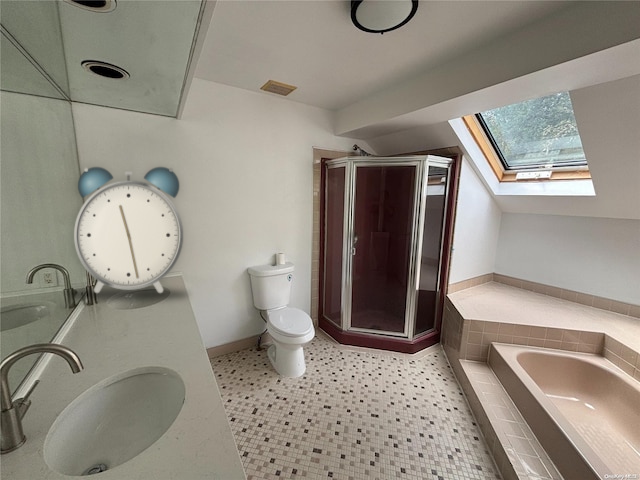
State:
11,28
